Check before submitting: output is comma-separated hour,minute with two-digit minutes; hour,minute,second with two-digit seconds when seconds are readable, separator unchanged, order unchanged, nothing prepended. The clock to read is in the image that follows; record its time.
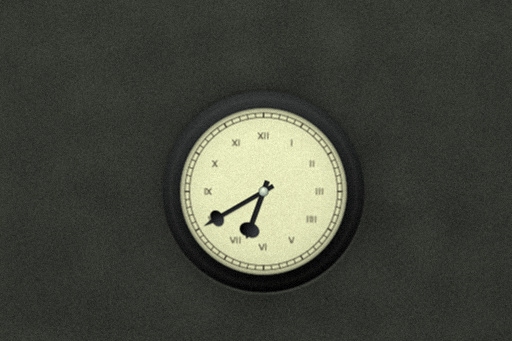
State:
6,40
